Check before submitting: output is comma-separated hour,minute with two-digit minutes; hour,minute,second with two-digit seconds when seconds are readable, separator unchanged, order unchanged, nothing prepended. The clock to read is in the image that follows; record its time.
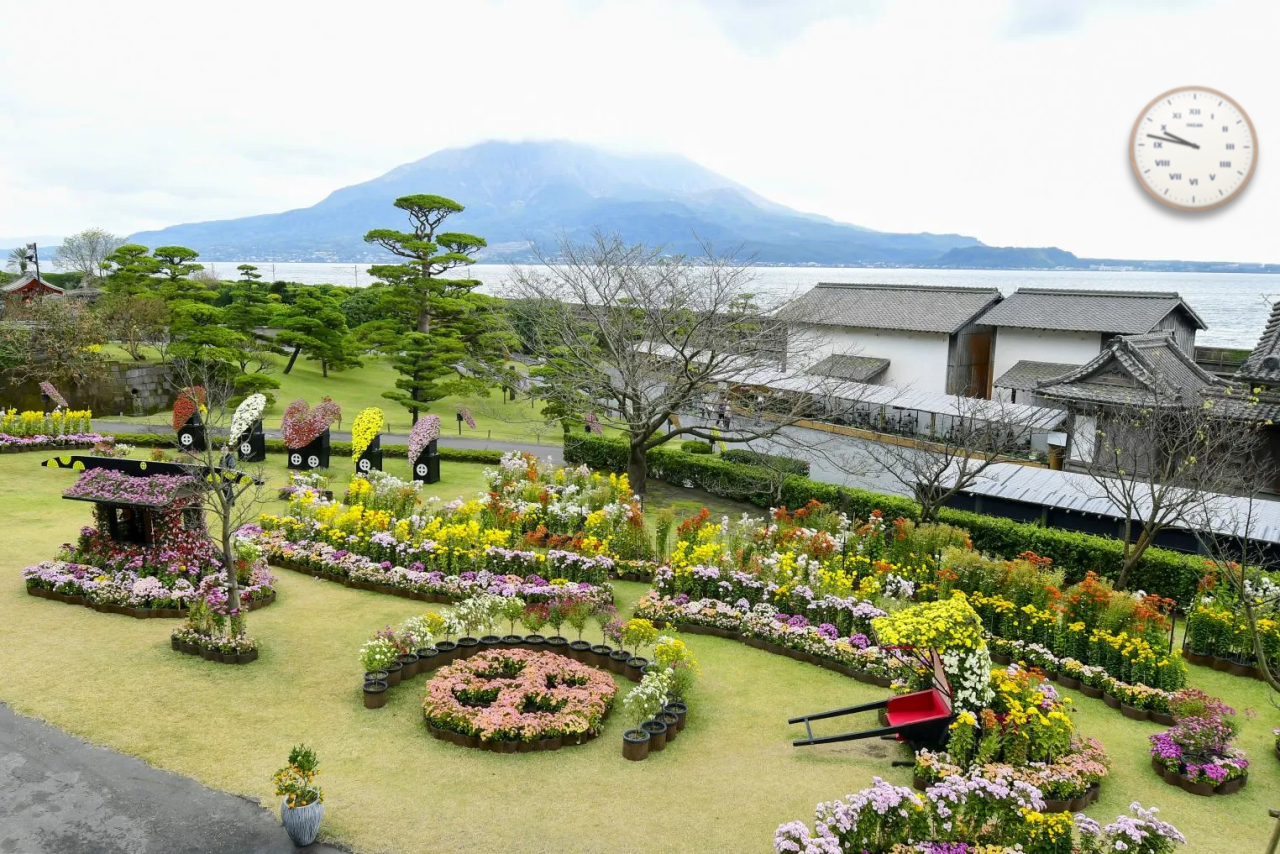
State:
9,47
